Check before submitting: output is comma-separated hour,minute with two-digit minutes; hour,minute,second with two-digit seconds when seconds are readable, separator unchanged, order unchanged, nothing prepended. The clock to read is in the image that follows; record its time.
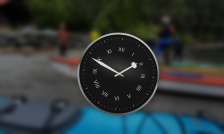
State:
1,49
